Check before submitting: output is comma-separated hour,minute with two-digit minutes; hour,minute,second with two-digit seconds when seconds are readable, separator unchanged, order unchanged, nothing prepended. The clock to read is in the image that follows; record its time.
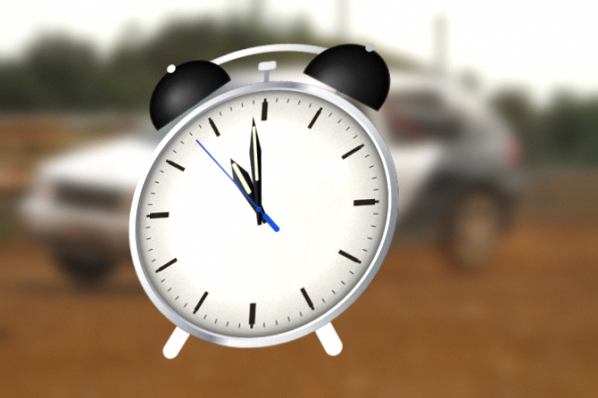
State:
10,58,53
